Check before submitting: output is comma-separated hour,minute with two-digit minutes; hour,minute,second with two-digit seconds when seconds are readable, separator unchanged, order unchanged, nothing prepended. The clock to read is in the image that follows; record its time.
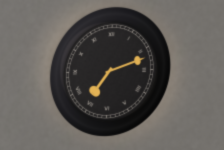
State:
7,12
